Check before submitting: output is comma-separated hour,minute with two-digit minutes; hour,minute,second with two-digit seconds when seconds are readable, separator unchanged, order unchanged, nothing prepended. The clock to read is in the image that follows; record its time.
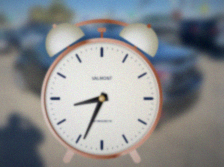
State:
8,34
